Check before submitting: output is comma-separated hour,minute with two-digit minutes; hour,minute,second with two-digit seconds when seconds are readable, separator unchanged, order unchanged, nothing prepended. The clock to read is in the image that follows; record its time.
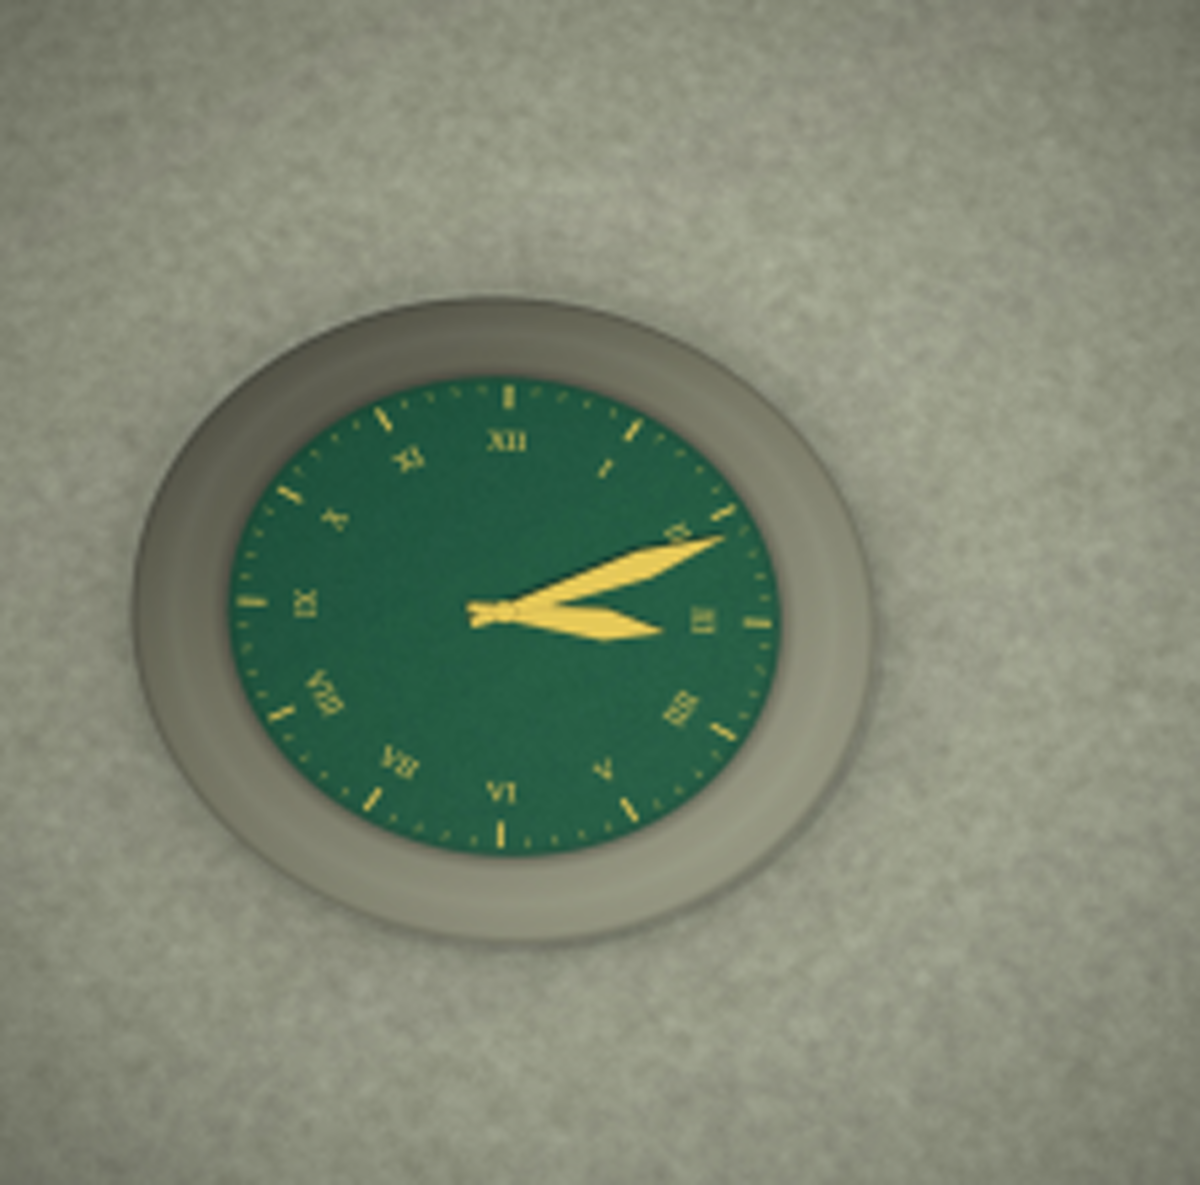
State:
3,11
